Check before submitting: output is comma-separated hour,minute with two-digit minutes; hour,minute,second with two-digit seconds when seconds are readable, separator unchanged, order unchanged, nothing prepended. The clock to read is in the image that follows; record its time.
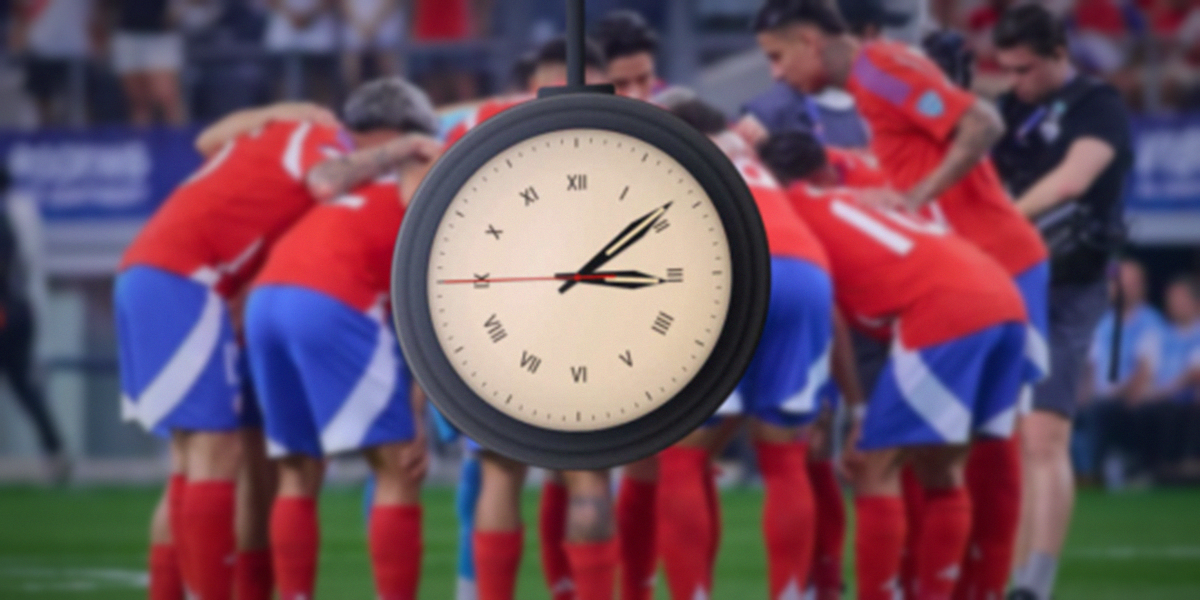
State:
3,08,45
